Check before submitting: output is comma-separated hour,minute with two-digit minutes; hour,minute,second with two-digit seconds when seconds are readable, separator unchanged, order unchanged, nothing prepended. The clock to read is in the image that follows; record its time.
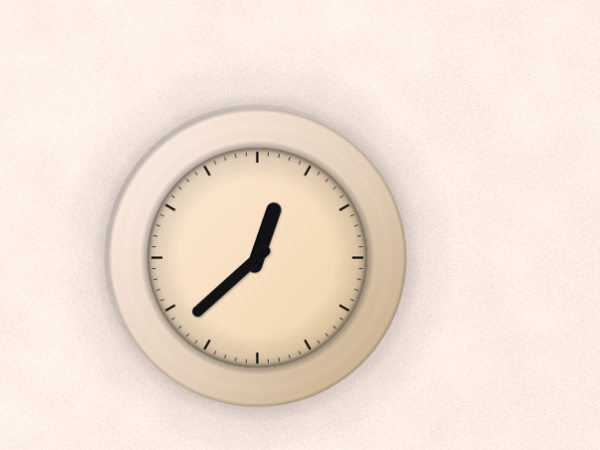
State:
12,38
